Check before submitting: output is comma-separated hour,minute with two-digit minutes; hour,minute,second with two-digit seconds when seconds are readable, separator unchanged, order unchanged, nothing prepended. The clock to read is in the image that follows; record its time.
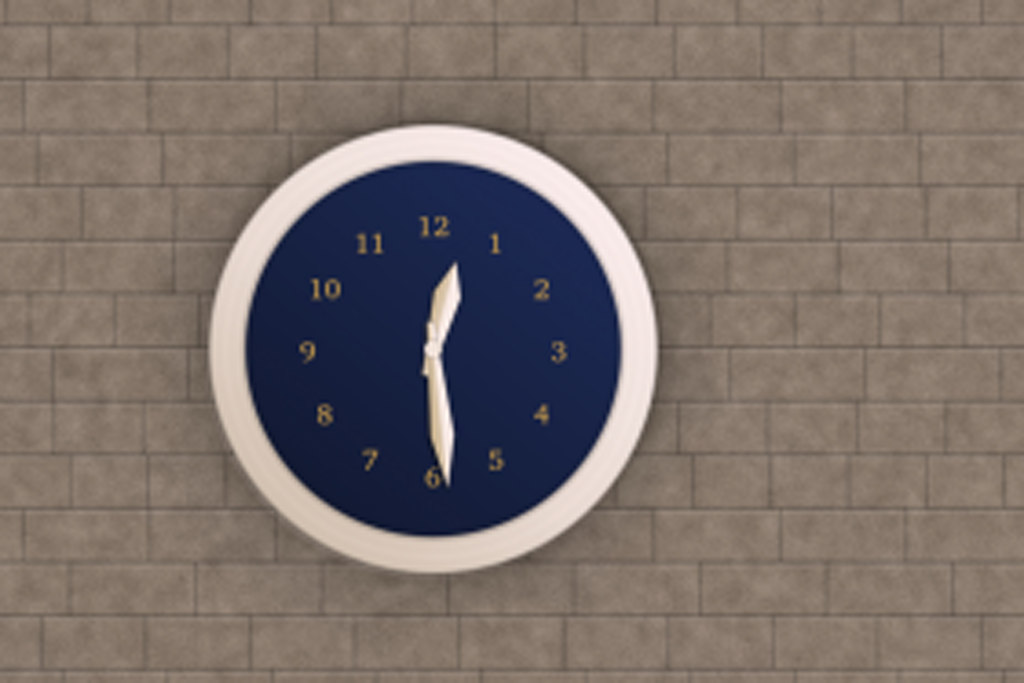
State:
12,29
